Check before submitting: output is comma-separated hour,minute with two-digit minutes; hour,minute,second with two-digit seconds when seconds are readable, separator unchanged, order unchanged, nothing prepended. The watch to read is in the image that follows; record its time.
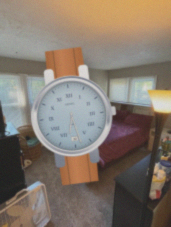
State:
6,28
